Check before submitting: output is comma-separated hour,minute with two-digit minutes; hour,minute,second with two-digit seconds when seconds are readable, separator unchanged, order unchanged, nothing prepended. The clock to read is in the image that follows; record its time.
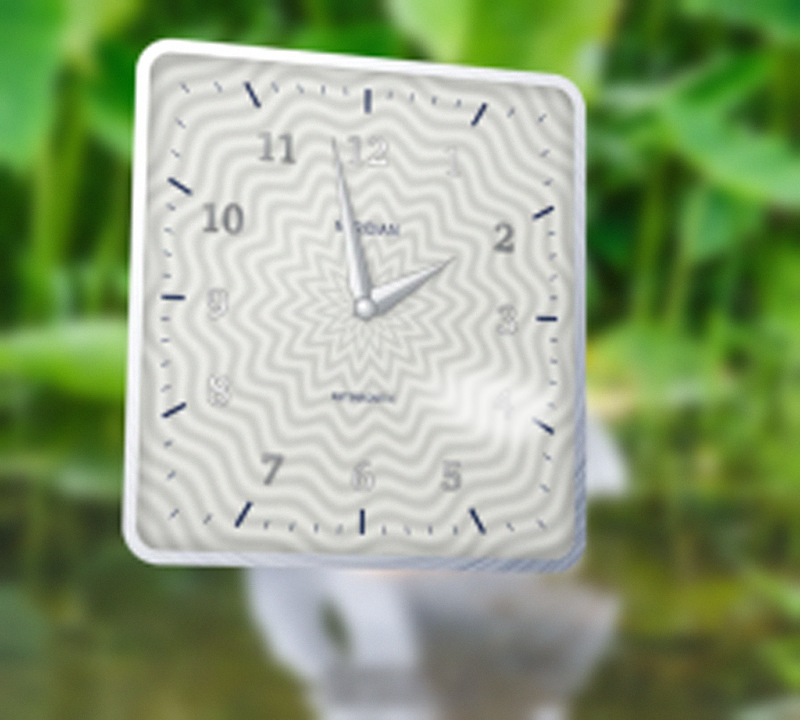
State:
1,58
